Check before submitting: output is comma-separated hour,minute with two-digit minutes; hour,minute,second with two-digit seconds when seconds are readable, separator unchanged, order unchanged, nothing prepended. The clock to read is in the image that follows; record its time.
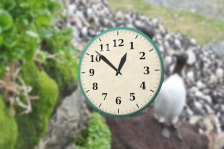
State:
12,52
